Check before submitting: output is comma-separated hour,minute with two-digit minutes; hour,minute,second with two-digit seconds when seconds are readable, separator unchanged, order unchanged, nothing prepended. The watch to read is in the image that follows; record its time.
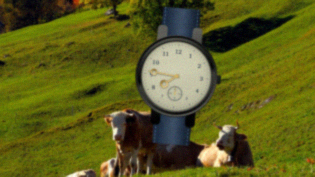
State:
7,46
